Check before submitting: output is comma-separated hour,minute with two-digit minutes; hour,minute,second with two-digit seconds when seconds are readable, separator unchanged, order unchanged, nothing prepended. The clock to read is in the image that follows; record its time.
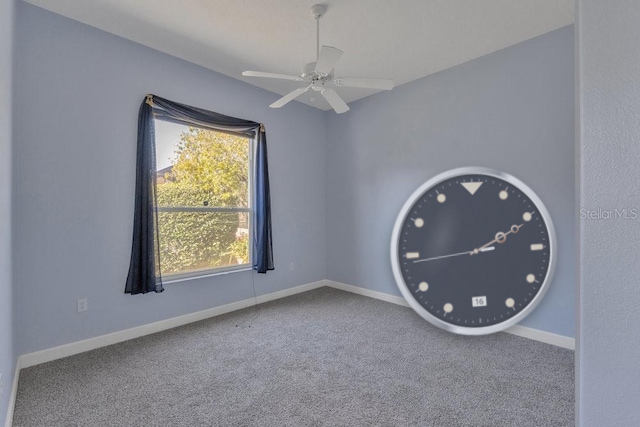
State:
2,10,44
